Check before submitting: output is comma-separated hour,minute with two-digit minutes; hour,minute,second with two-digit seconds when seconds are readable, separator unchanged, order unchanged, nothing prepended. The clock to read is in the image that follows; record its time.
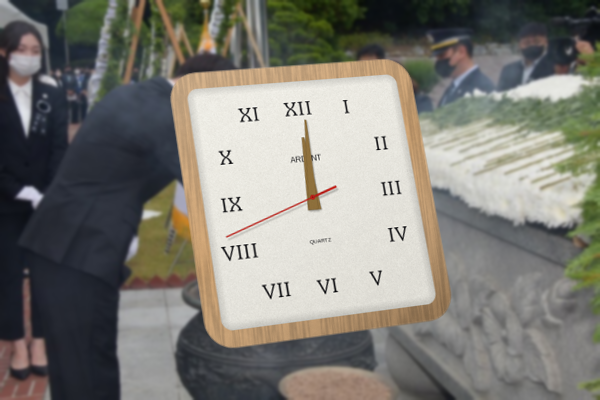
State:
12,00,42
